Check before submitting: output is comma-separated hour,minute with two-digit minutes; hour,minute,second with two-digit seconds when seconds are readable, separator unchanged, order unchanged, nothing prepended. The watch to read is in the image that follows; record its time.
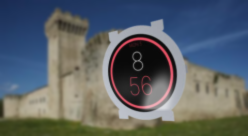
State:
8,56
